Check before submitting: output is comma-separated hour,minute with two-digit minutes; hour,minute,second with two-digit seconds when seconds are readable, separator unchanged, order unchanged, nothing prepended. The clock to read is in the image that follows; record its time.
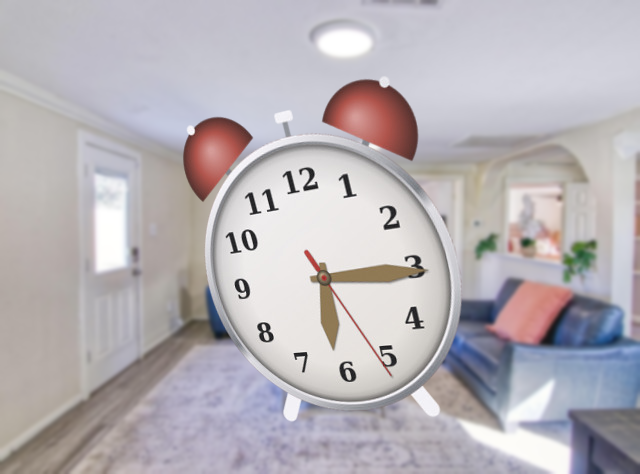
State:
6,15,26
